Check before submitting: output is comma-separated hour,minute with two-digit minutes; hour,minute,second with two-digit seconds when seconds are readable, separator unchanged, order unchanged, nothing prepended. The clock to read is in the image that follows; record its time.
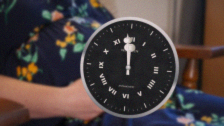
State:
11,59
